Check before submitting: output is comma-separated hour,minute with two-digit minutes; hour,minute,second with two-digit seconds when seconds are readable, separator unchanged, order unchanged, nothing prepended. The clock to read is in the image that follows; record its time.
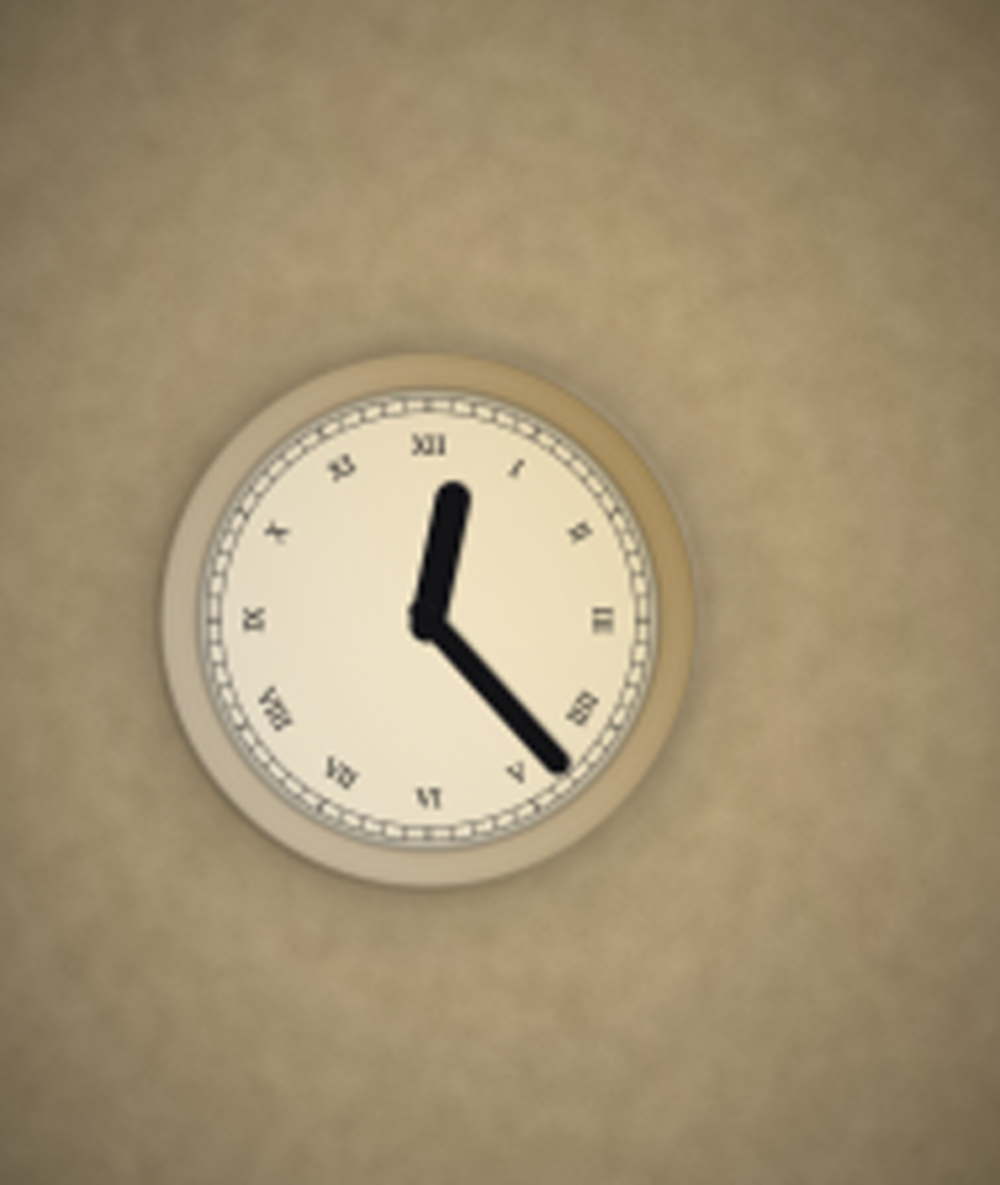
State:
12,23
